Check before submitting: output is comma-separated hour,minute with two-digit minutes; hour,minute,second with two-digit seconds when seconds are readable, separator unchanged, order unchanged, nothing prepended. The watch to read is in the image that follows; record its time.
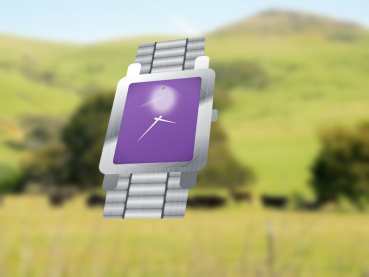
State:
3,36
